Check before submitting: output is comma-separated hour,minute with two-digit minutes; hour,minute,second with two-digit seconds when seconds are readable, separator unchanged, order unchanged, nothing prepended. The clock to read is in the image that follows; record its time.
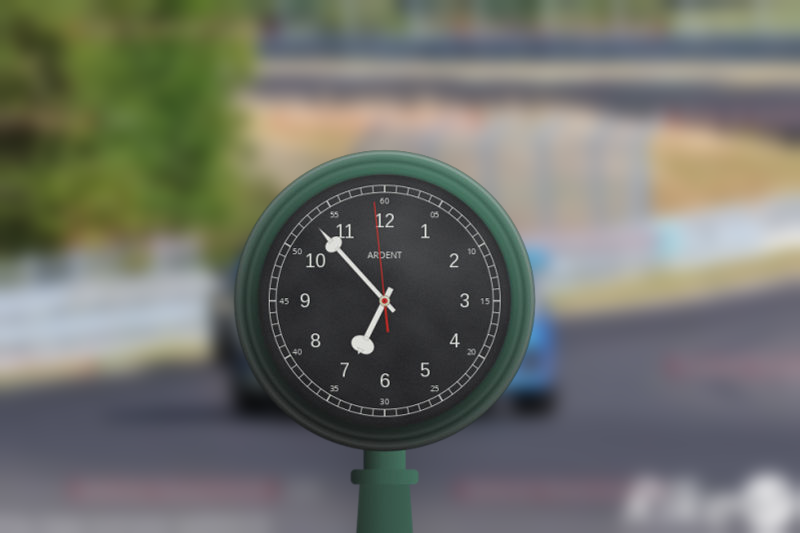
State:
6,52,59
